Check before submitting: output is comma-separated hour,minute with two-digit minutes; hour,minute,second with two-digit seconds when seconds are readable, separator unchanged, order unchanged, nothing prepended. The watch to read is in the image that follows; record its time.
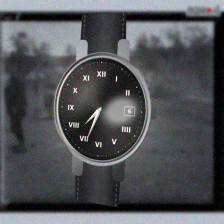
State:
7,34
